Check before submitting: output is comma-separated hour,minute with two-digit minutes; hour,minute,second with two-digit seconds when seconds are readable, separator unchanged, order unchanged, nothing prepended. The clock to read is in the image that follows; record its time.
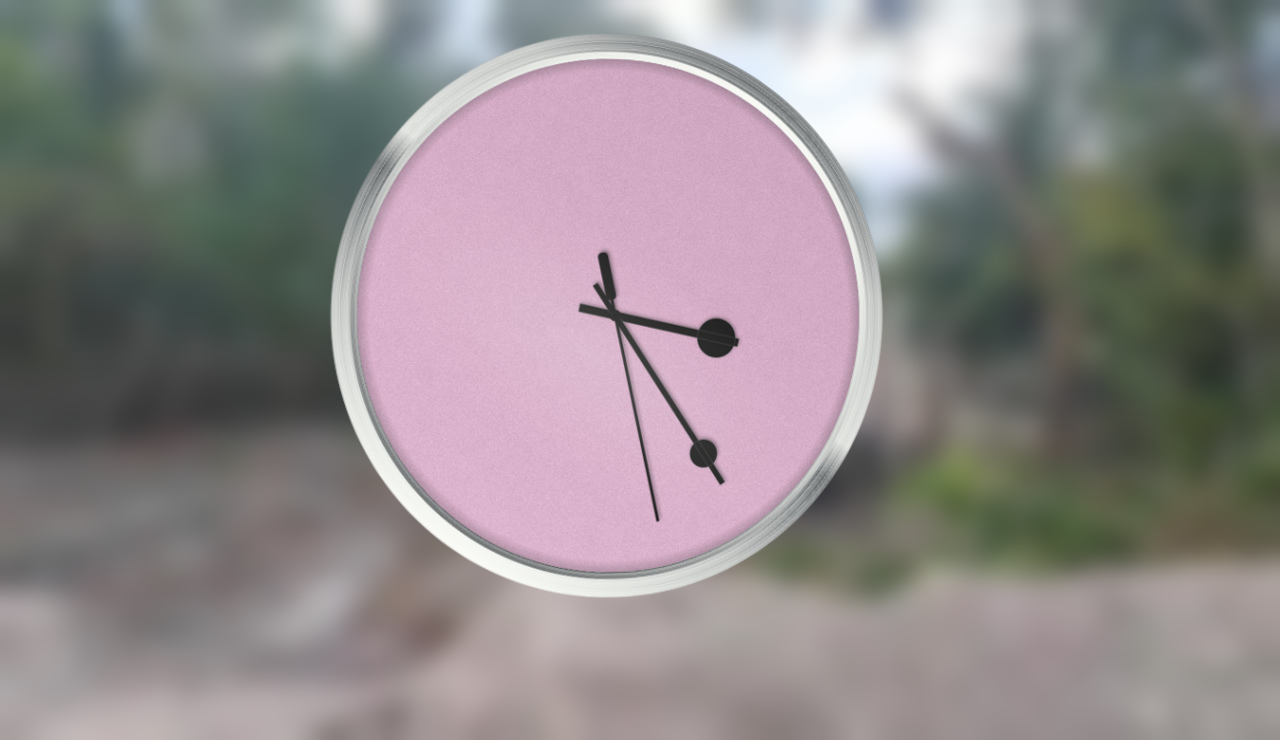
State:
3,24,28
